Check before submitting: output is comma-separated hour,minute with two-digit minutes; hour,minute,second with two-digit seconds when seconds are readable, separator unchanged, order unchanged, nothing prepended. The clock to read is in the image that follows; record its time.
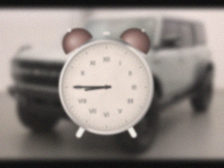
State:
8,45
